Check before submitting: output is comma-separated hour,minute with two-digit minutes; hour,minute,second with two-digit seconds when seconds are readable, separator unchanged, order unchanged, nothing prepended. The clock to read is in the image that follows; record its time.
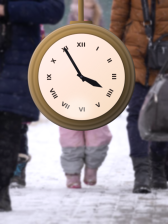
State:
3,55
